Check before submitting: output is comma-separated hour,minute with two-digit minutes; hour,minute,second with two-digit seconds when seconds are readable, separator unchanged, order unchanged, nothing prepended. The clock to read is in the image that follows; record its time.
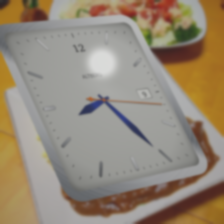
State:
8,25,17
